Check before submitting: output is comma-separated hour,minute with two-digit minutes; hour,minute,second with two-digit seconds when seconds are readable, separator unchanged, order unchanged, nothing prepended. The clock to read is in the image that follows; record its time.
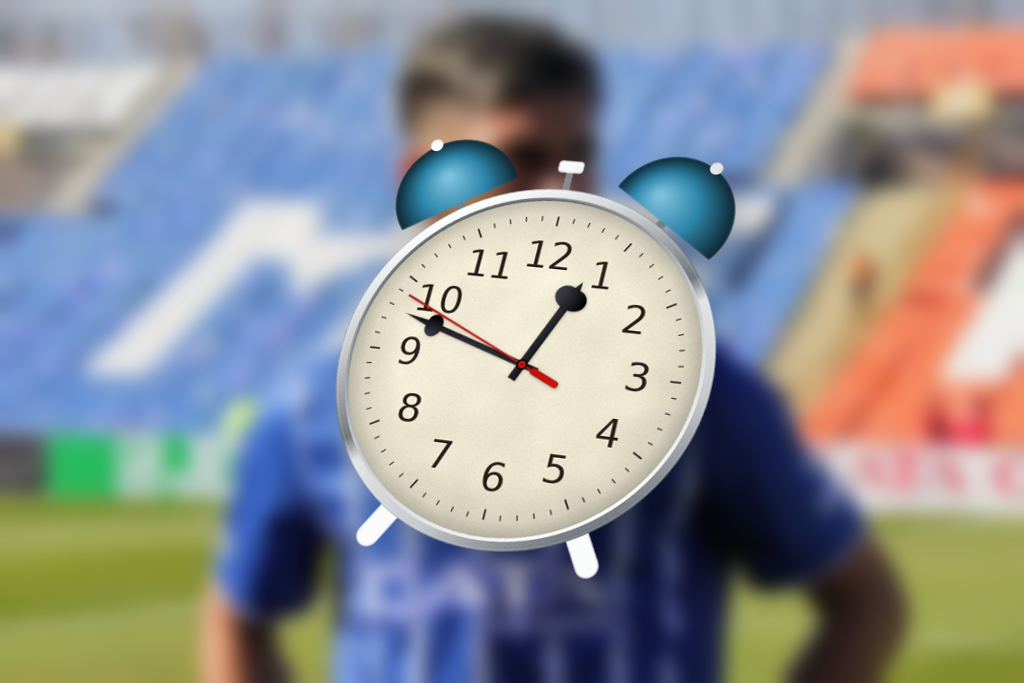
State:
12,47,49
